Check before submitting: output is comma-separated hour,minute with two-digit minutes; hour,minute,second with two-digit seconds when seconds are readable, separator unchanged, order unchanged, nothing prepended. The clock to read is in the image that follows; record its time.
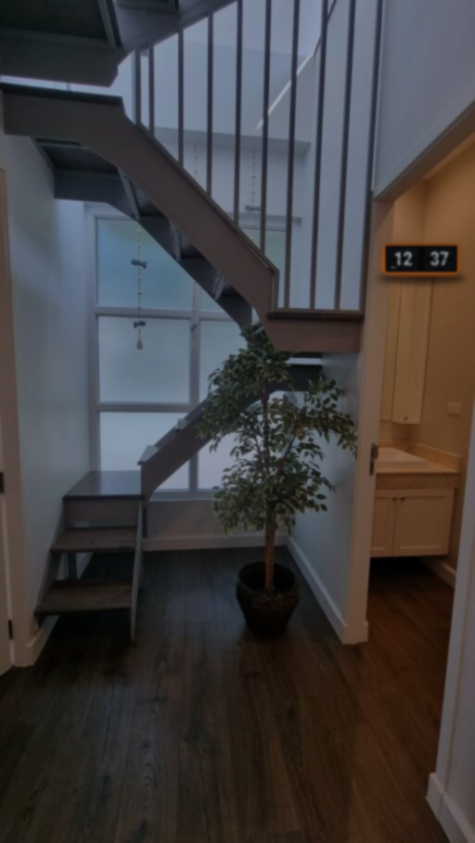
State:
12,37
